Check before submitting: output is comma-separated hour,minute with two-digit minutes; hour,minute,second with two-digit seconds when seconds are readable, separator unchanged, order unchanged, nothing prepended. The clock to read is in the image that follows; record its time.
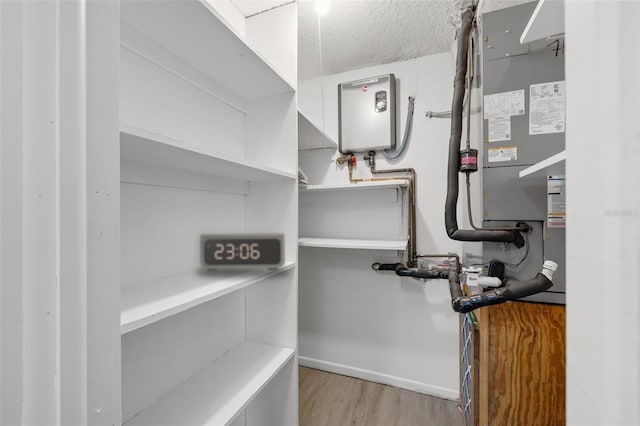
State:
23,06
